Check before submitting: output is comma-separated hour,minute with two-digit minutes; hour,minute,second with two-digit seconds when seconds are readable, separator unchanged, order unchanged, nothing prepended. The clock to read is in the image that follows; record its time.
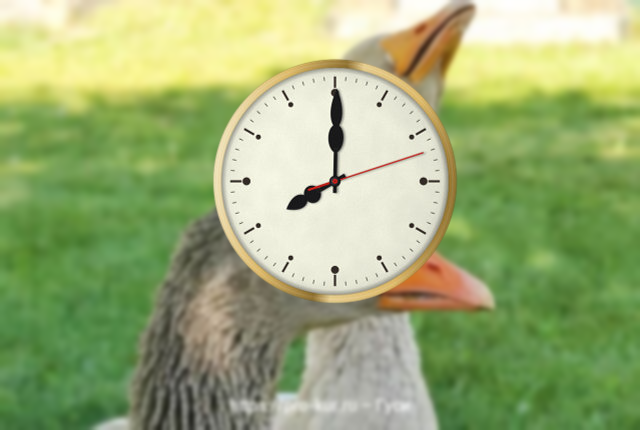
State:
8,00,12
